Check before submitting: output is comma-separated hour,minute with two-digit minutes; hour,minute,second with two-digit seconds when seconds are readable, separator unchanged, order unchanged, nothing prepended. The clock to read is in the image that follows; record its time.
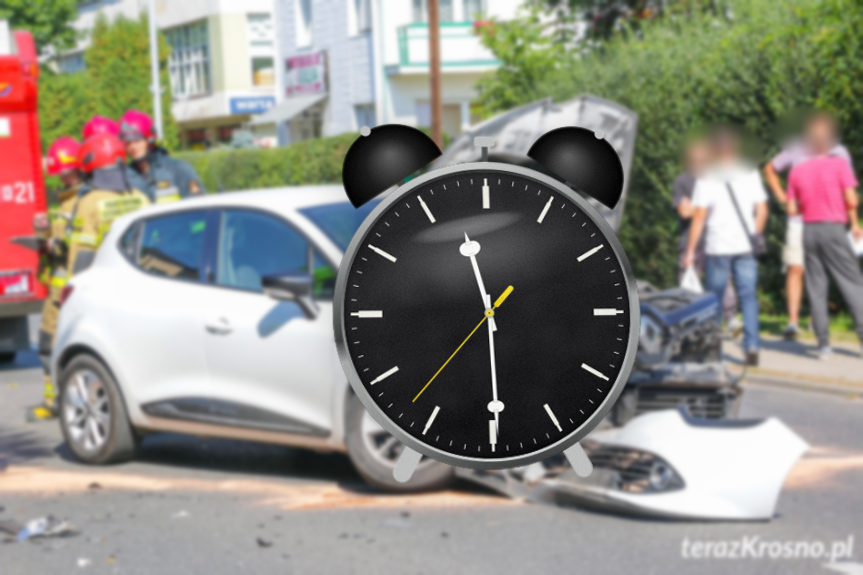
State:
11,29,37
